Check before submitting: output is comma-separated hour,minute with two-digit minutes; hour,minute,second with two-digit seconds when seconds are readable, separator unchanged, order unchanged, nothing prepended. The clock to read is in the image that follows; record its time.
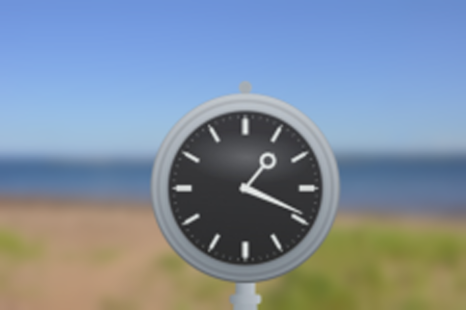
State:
1,19
